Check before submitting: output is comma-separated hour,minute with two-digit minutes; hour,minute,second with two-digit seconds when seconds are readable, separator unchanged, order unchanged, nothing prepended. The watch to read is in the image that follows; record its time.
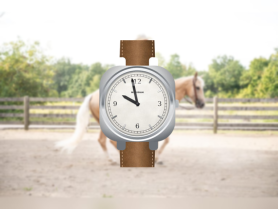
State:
9,58
